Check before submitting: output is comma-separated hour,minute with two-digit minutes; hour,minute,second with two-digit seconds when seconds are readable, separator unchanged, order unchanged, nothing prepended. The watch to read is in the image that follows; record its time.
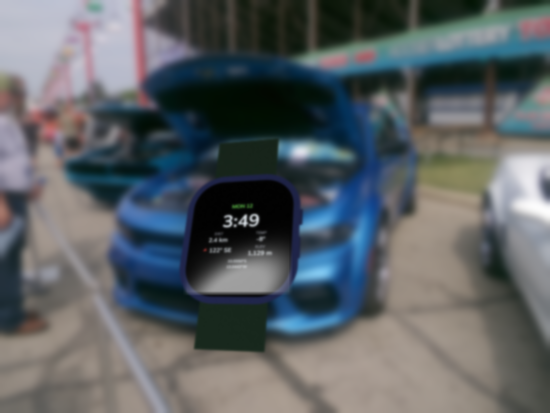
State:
3,49
